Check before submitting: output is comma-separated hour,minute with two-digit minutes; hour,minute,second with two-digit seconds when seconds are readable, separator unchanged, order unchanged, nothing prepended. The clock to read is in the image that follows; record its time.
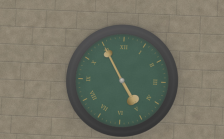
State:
4,55
